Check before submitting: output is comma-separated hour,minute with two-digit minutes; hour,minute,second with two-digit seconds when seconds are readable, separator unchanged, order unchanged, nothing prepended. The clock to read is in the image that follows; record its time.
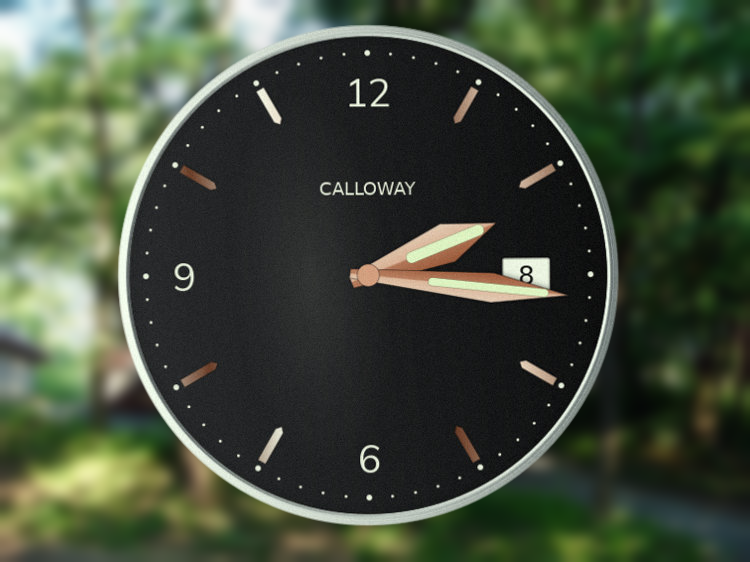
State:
2,16
